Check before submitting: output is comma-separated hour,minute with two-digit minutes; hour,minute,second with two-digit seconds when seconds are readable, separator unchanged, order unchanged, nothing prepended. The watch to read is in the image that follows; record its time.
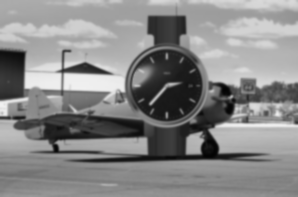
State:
2,37
